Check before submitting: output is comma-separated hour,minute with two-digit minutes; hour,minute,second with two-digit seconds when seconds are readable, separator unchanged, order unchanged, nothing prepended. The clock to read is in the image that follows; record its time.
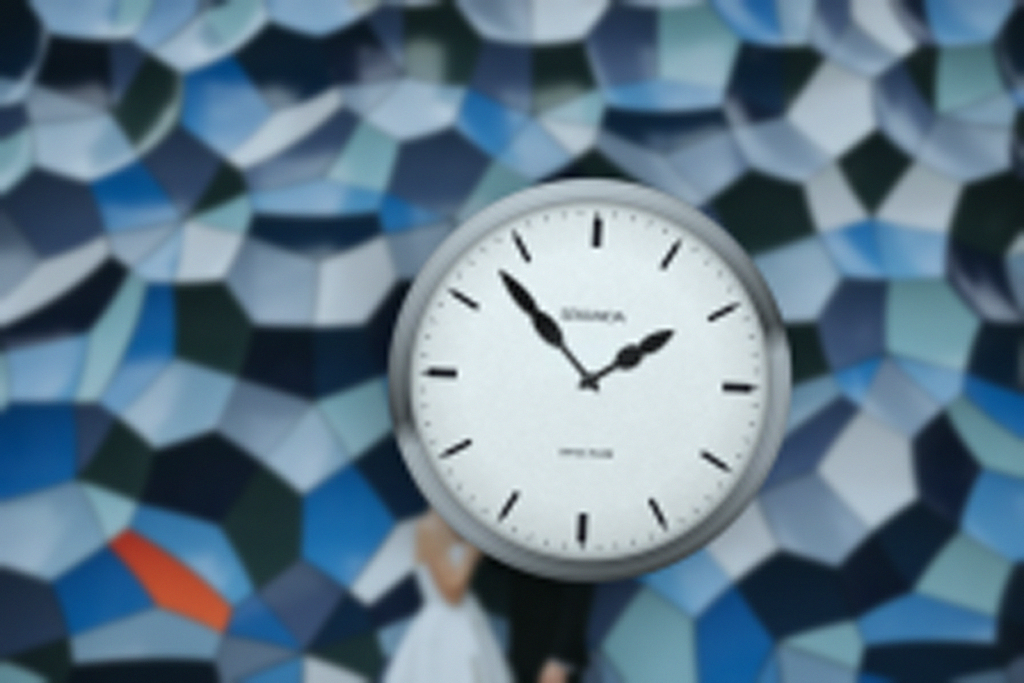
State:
1,53
